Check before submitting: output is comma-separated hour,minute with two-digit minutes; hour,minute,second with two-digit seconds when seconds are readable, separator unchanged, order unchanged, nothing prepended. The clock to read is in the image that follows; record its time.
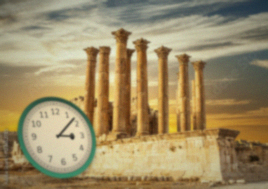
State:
3,08
